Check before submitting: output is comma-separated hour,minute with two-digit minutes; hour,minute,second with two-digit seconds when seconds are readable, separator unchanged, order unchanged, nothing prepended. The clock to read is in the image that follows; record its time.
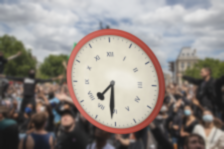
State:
7,31
